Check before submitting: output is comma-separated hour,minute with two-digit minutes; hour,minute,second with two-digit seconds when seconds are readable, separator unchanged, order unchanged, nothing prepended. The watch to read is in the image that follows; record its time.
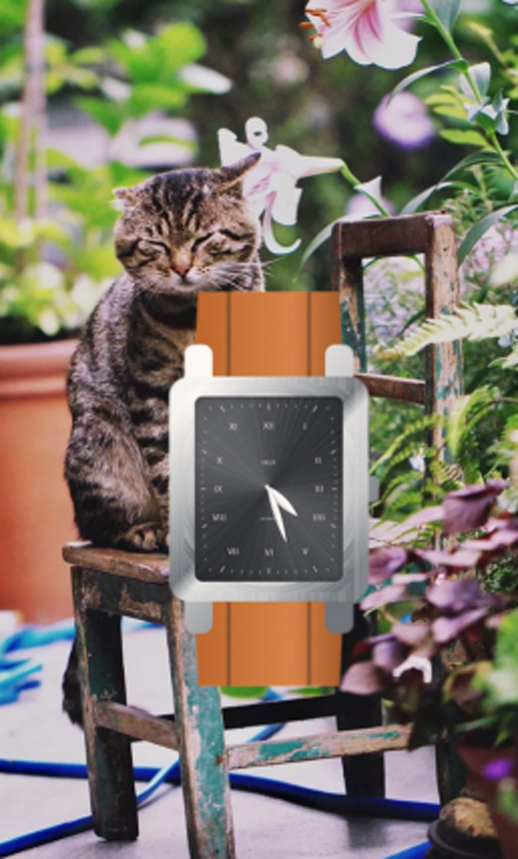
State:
4,27
